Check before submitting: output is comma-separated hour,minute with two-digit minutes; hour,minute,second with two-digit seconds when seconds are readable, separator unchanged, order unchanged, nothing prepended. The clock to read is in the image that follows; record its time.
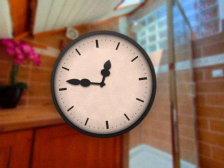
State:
12,47
